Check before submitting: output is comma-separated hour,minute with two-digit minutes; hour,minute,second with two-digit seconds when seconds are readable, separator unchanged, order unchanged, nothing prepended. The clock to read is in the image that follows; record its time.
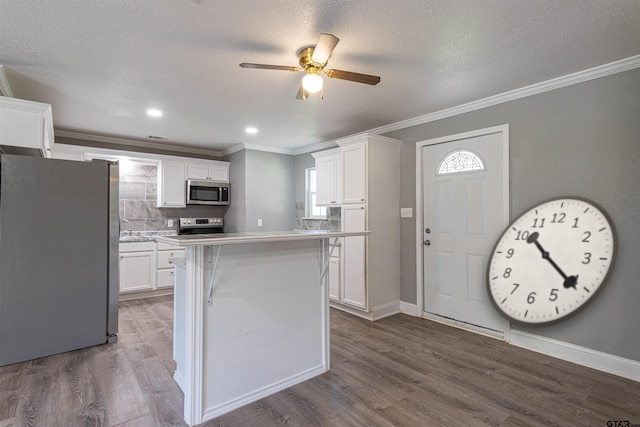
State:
10,21
